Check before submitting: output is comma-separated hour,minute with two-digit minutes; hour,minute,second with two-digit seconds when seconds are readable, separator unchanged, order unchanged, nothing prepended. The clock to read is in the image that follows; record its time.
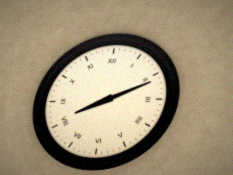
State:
8,11
